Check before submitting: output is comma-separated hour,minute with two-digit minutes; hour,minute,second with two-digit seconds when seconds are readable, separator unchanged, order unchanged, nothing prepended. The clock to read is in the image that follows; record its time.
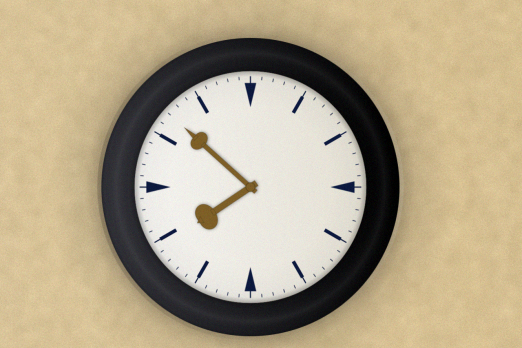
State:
7,52
